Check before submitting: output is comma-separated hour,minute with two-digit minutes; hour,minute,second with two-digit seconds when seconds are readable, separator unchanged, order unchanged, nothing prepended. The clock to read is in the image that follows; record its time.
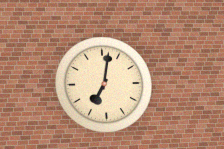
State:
7,02
